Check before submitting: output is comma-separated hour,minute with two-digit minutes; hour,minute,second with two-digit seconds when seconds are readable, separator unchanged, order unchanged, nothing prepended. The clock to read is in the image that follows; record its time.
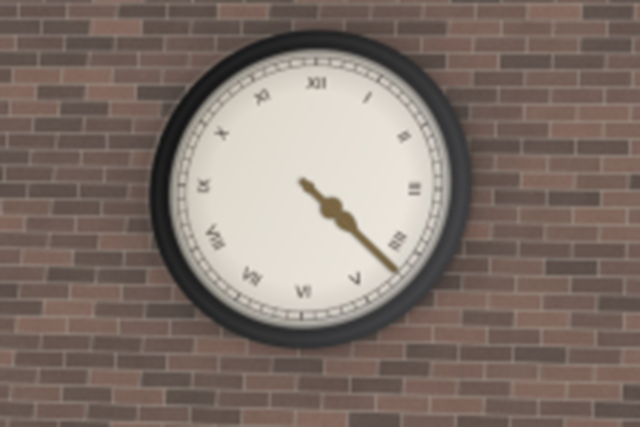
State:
4,22
